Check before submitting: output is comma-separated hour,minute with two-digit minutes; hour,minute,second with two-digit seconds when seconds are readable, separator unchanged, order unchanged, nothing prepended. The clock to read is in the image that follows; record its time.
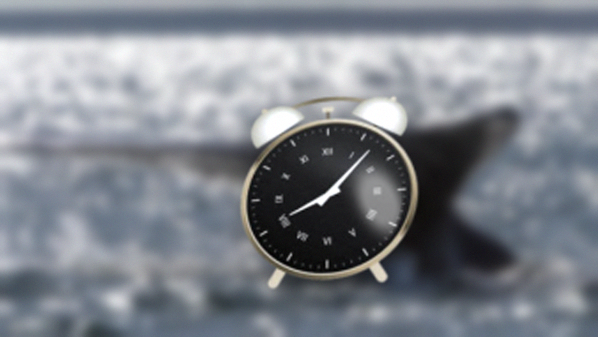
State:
8,07
